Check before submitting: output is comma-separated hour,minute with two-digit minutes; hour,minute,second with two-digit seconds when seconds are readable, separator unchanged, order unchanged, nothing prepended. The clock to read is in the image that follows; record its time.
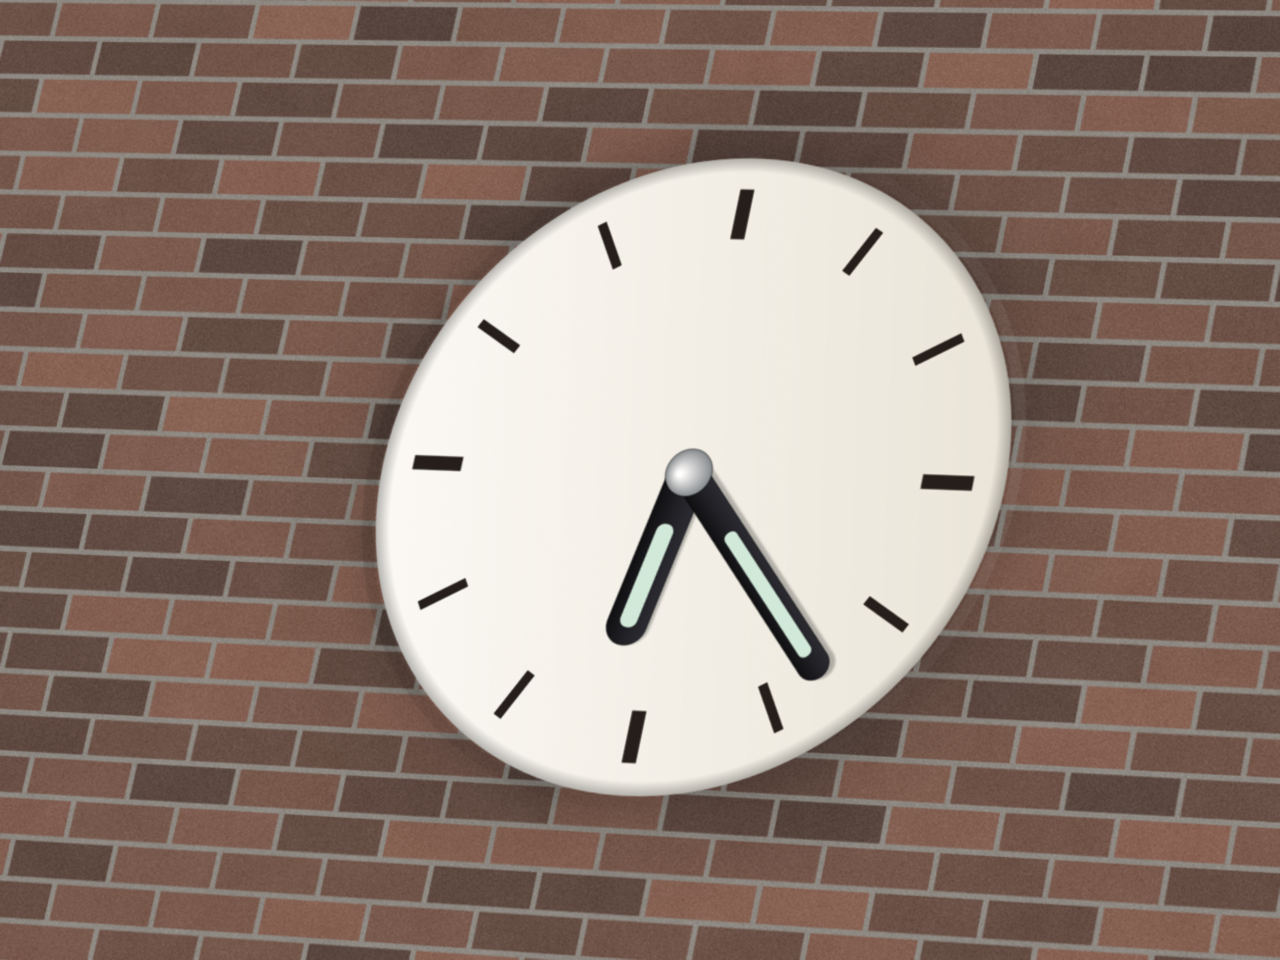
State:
6,23
